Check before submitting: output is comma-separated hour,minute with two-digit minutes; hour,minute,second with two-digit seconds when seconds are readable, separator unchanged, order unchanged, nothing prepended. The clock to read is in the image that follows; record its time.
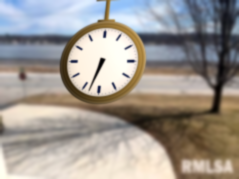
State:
6,33
